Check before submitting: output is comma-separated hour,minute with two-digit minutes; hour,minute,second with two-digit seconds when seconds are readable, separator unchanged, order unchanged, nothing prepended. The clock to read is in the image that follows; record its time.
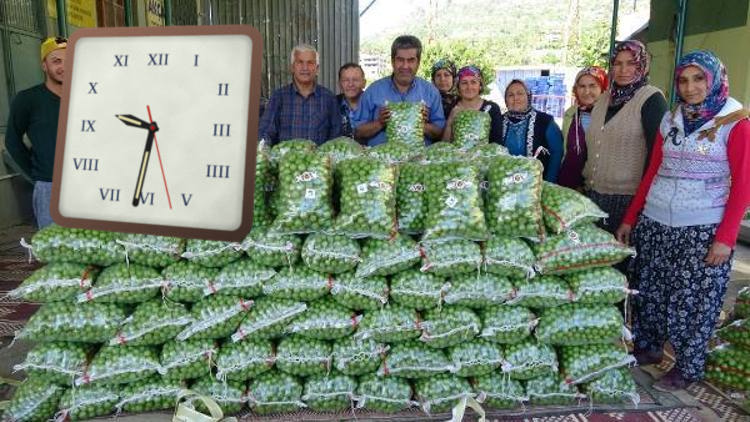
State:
9,31,27
